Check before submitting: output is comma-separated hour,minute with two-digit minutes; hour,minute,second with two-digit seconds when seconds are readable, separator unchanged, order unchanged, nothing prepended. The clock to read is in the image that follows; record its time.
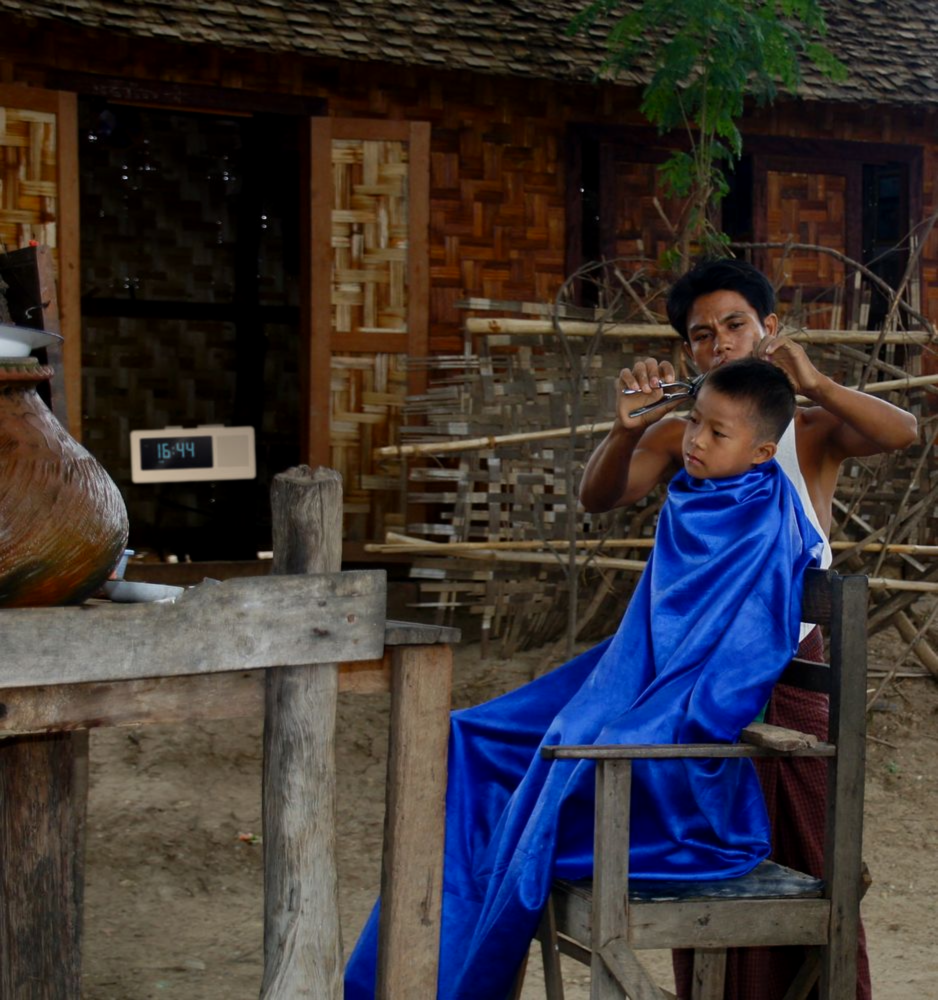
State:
16,44
